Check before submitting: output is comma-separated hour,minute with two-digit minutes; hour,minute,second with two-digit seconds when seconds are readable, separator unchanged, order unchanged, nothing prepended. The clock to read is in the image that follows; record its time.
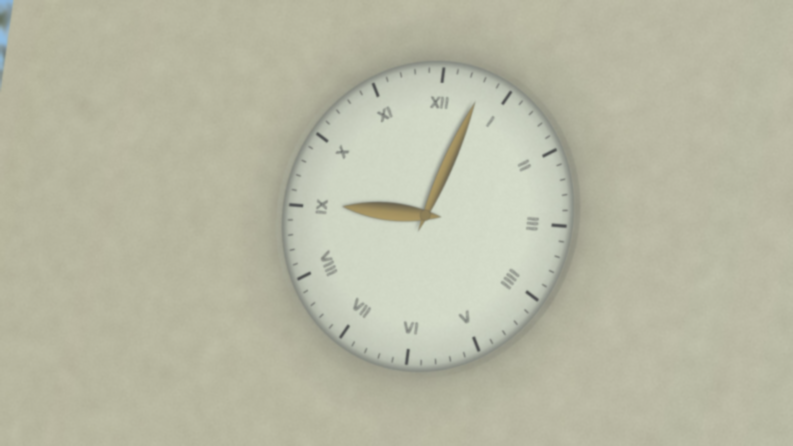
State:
9,03
